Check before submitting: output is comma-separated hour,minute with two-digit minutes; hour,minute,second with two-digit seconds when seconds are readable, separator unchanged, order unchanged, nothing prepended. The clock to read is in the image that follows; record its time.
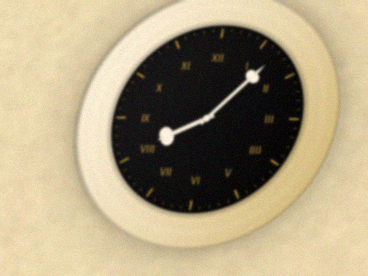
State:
8,07
